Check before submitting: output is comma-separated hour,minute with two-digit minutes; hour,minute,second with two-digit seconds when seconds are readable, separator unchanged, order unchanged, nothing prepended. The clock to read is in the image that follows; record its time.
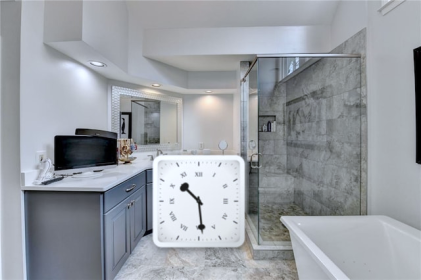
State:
10,29
